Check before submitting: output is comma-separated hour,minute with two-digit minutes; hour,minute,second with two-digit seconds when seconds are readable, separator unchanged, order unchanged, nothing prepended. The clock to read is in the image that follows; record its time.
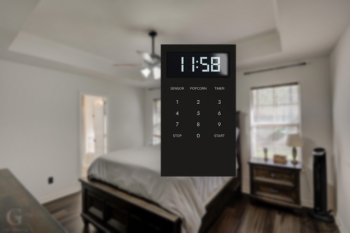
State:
11,58
